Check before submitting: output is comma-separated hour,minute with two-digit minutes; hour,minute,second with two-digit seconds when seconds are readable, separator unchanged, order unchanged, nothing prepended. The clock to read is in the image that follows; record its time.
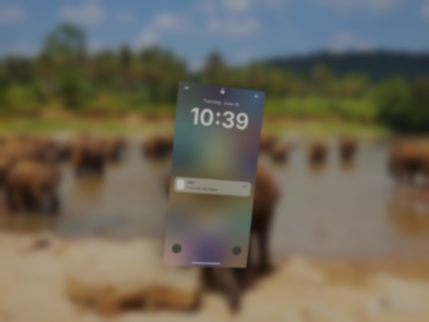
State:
10,39
